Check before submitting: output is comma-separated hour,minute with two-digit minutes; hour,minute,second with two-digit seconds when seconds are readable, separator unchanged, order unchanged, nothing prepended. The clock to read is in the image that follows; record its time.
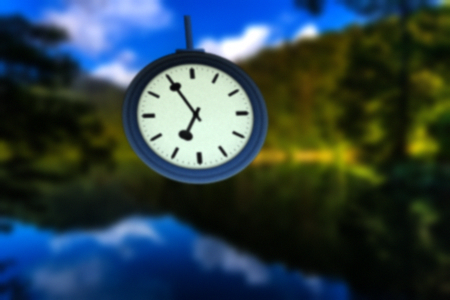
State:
6,55
